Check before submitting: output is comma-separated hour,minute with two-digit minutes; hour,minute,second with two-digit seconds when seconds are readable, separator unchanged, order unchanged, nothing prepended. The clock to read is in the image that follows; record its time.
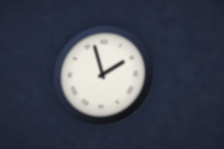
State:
1,57
